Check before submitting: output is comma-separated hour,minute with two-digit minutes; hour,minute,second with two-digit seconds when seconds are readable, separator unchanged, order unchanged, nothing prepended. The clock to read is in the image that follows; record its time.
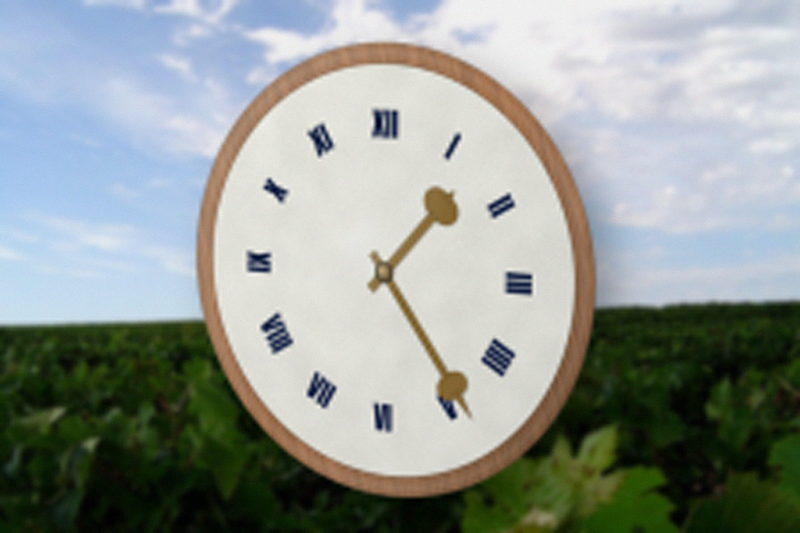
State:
1,24
